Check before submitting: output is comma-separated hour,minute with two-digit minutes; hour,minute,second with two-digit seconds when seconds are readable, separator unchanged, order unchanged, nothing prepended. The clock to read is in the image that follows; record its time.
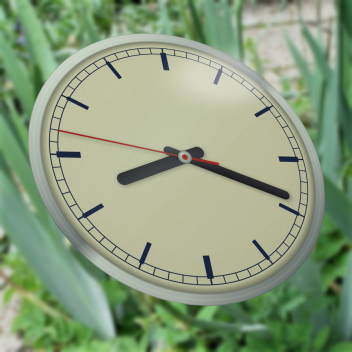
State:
8,18,47
